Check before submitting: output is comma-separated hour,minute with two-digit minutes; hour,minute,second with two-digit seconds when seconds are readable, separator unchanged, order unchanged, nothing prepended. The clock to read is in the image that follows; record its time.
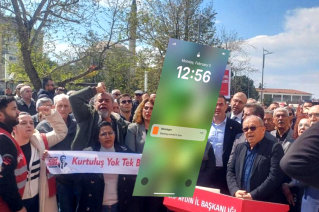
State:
12,56
